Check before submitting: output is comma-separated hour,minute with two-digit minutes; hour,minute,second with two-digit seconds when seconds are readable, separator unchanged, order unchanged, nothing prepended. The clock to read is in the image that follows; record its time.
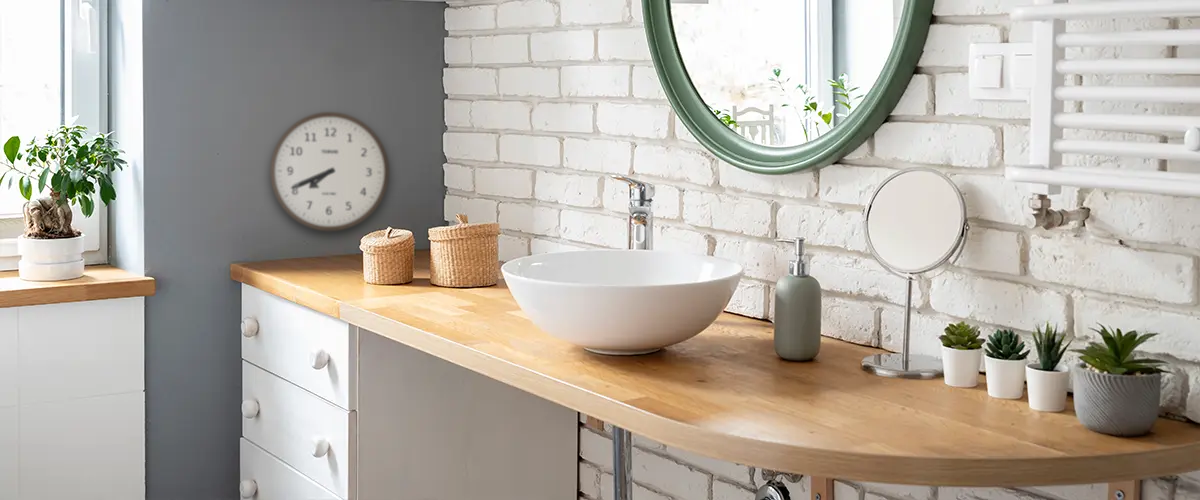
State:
7,41
